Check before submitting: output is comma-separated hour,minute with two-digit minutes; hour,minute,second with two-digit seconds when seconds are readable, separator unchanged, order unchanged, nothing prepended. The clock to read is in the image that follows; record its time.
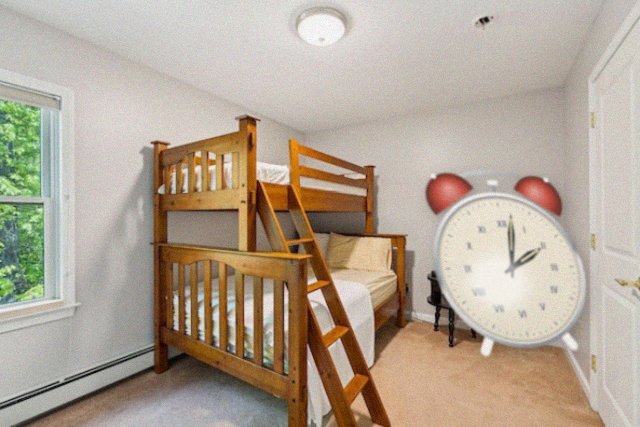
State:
2,02
